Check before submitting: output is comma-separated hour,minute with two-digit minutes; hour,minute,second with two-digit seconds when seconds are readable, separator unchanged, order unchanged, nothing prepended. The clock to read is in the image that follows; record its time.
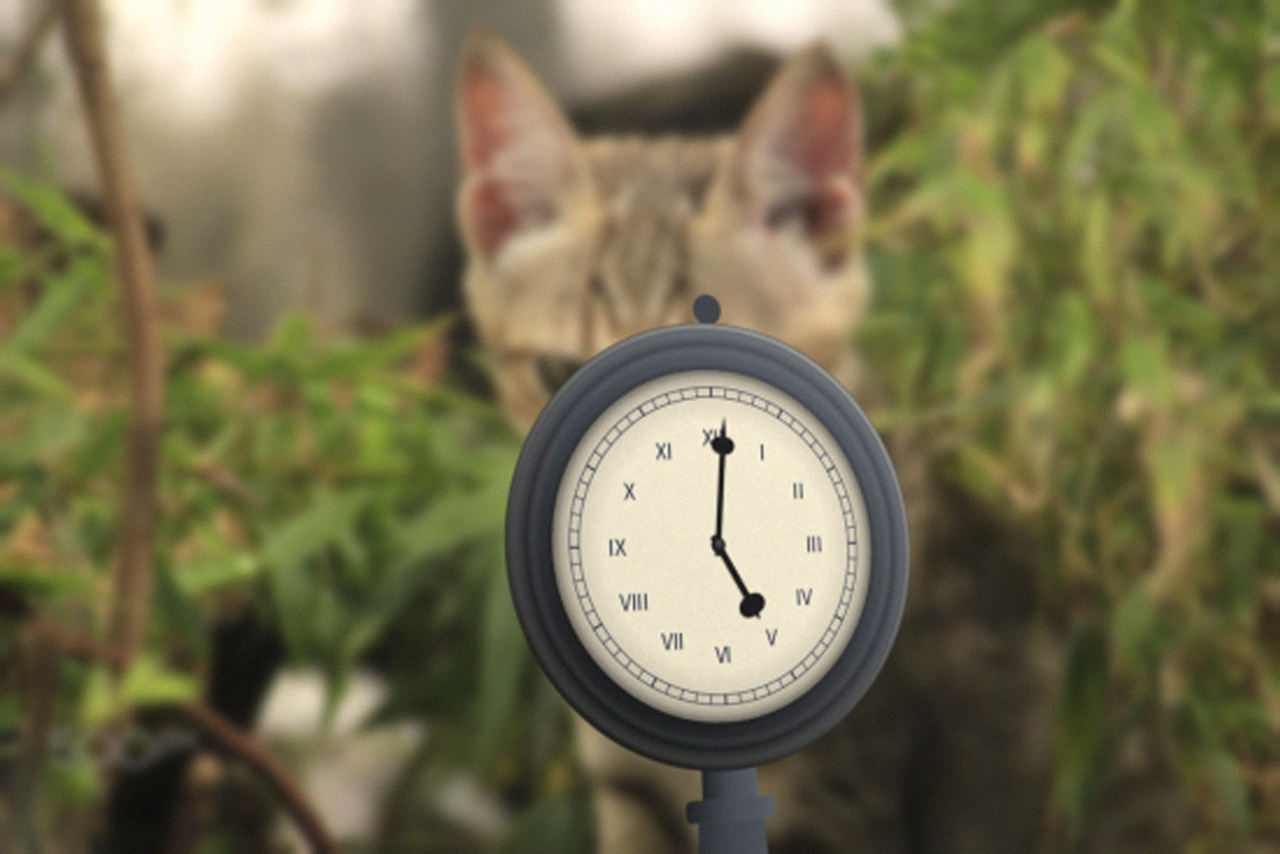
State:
5,01
